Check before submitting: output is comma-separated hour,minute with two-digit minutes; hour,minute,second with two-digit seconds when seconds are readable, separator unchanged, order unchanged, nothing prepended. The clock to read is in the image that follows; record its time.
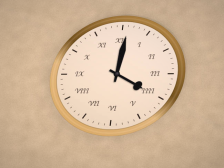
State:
4,01
